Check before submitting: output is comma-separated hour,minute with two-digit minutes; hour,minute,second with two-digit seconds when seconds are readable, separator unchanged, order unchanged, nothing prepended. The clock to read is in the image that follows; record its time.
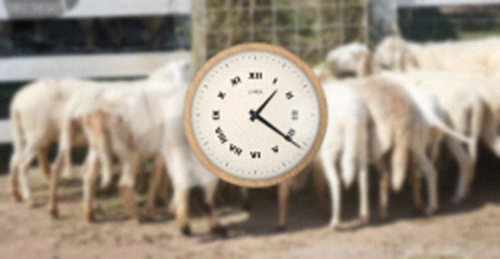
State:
1,21
